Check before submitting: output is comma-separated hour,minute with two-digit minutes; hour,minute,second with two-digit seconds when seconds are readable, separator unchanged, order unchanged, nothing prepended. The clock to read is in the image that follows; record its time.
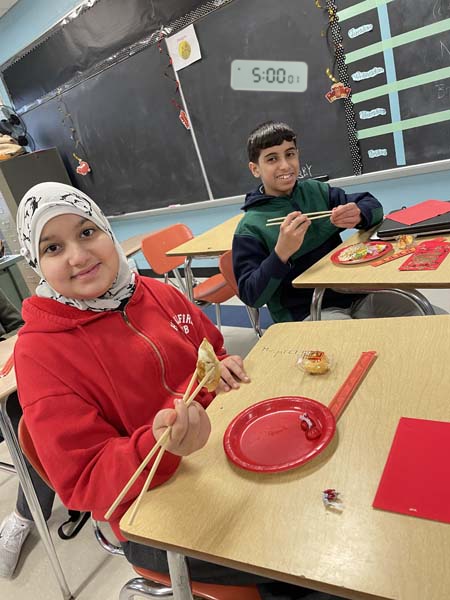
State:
5,00
